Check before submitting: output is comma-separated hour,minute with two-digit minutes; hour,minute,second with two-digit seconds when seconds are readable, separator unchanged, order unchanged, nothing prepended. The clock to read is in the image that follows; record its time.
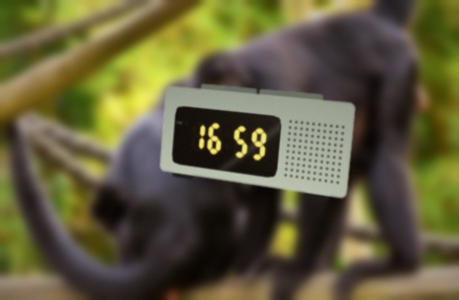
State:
16,59
